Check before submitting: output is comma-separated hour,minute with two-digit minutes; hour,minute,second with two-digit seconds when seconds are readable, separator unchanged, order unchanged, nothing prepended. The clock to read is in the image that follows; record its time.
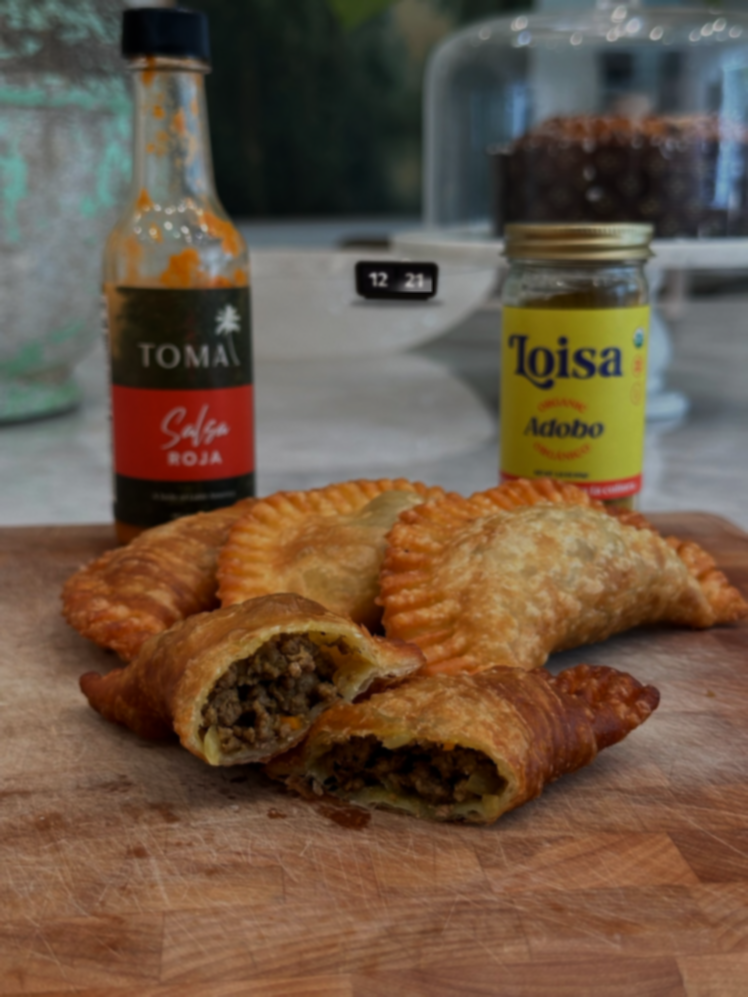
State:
12,21
